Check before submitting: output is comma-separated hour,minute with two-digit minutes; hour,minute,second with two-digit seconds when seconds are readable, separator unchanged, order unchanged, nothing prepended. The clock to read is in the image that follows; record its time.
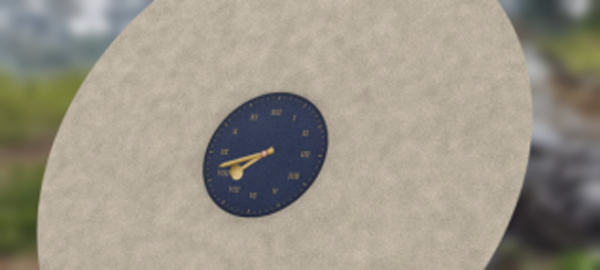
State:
7,42
